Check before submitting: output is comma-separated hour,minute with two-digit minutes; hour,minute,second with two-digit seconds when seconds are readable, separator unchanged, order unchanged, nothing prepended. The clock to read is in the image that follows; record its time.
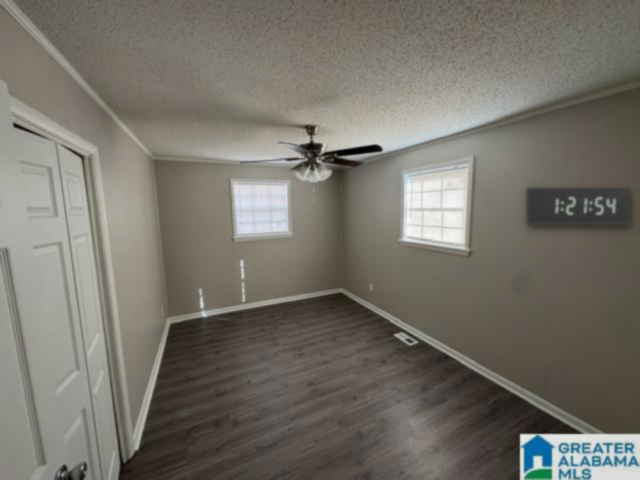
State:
1,21,54
